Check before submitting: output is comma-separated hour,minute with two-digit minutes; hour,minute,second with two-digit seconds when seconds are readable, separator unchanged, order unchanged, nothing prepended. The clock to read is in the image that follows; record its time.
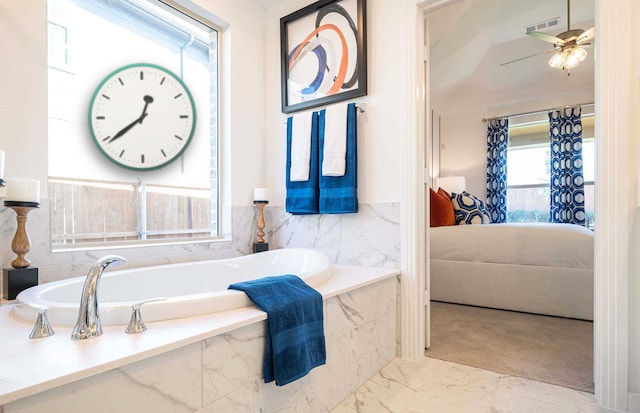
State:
12,39
